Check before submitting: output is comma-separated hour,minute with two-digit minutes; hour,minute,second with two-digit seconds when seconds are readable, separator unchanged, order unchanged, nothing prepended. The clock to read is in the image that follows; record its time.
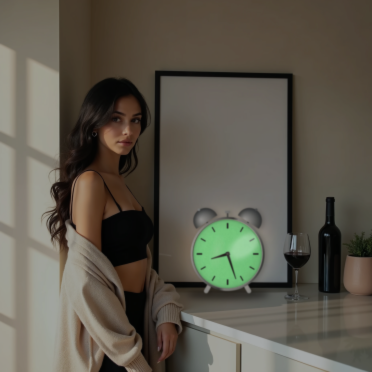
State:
8,27
